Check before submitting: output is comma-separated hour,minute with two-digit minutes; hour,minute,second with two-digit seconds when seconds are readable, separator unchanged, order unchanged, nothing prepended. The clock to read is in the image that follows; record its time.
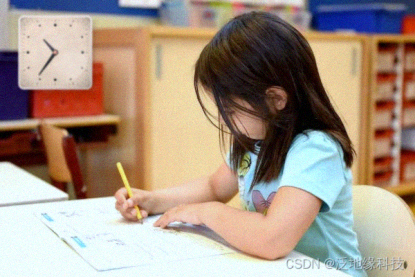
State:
10,36
